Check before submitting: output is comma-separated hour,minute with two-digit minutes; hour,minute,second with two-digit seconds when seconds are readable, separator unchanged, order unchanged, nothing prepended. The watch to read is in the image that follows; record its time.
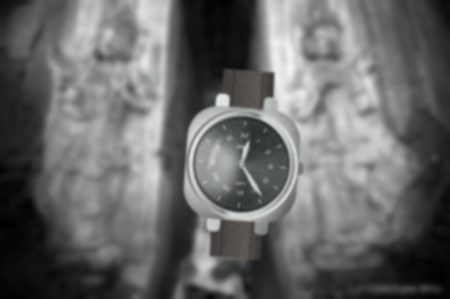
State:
12,24
